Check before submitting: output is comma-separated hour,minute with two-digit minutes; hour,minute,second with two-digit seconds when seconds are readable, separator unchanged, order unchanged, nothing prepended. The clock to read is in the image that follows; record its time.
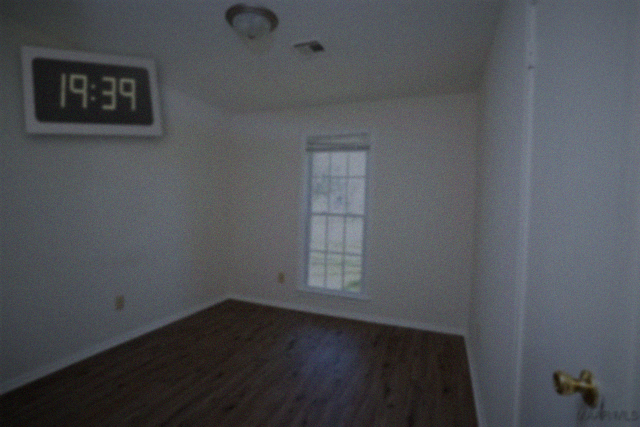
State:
19,39
